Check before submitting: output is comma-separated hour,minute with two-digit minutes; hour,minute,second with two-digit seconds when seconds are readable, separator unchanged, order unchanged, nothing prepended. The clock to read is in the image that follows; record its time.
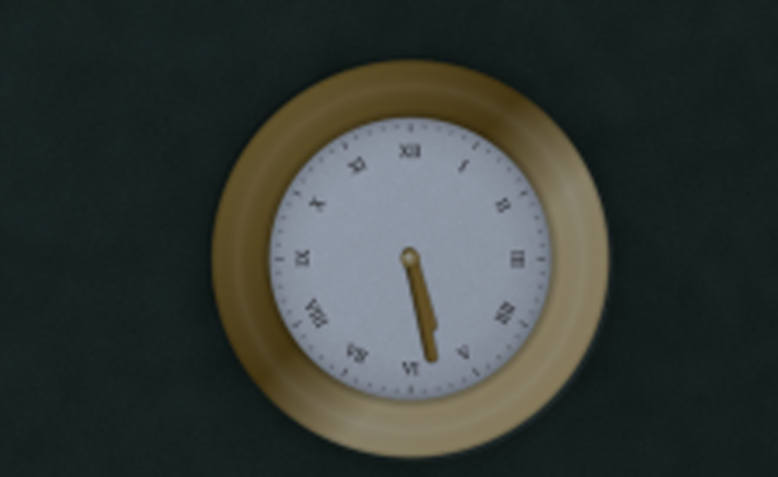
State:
5,28
